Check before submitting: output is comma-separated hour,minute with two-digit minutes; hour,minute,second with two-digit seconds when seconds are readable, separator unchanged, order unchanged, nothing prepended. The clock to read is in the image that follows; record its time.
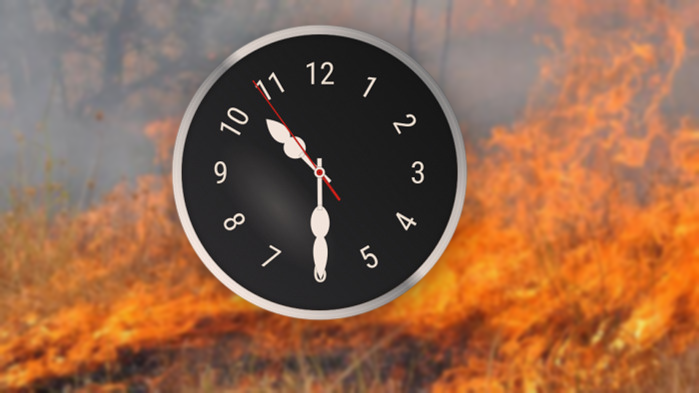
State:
10,29,54
